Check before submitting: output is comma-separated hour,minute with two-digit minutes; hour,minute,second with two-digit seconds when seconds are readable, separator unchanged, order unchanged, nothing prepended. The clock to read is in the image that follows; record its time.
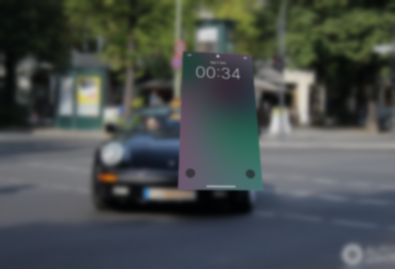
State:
0,34
